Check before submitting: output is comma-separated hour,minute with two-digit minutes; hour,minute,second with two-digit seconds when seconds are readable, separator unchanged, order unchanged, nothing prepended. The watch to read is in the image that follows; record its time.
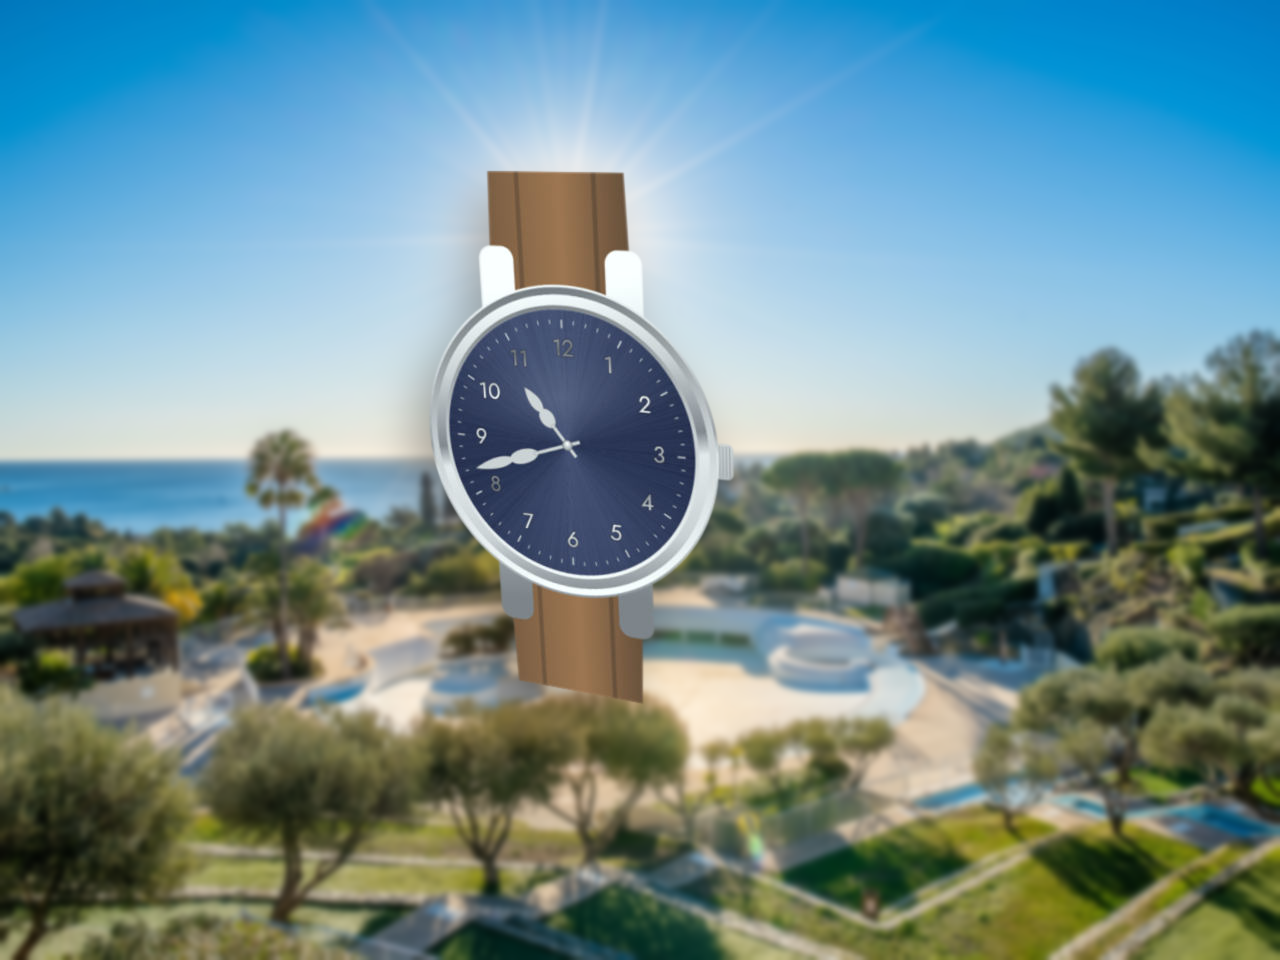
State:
10,42
